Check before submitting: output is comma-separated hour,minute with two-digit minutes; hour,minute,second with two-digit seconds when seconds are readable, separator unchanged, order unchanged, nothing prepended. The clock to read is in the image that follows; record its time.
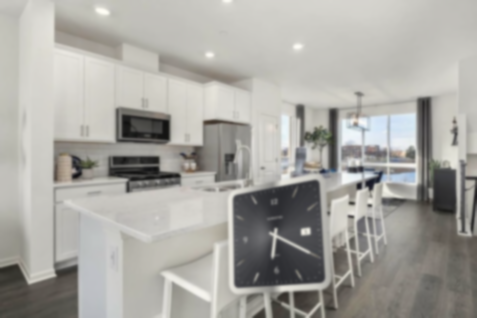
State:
6,20
